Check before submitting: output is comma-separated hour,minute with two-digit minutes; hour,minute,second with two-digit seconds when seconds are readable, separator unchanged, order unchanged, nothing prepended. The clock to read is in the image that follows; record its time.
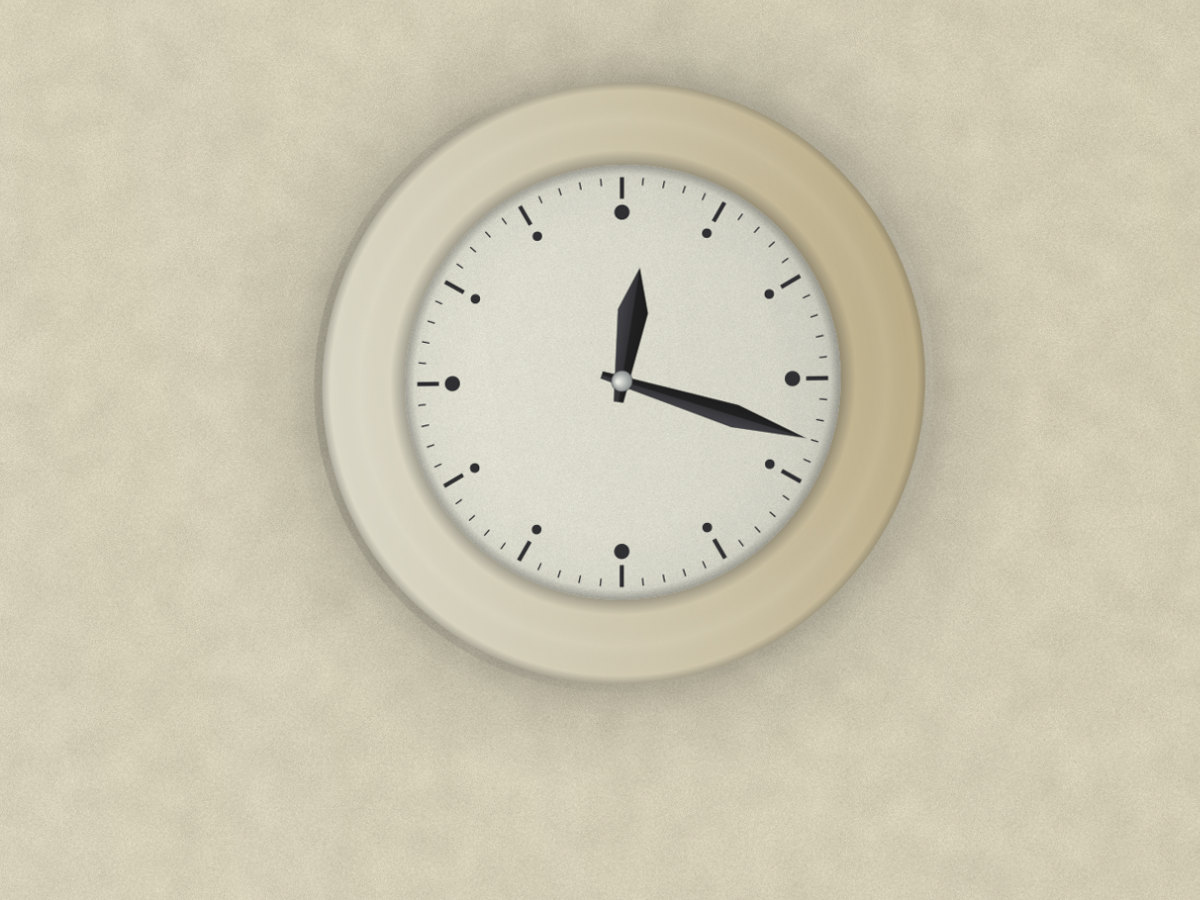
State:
12,18
